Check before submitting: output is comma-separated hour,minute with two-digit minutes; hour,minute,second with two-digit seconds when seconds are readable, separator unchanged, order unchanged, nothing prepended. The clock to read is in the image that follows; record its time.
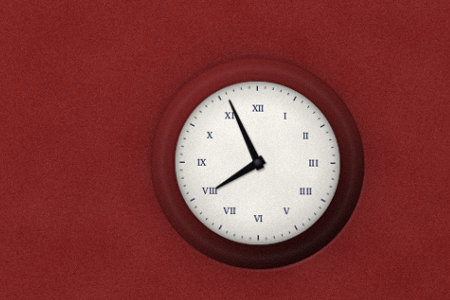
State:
7,56
